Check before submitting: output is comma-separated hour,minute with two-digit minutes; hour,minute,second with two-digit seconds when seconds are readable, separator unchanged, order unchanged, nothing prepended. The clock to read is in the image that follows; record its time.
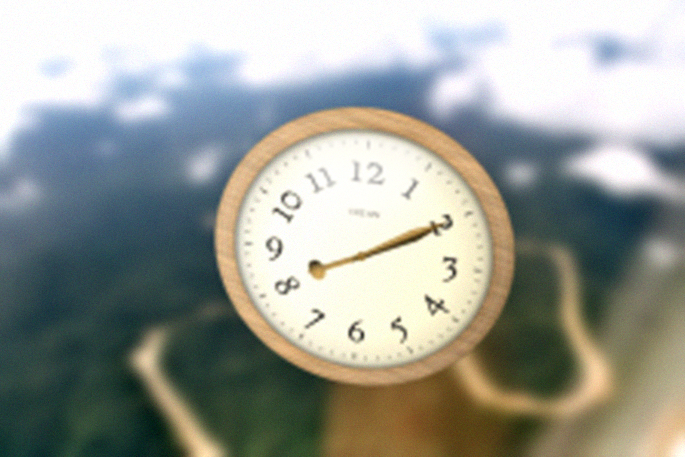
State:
8,10
